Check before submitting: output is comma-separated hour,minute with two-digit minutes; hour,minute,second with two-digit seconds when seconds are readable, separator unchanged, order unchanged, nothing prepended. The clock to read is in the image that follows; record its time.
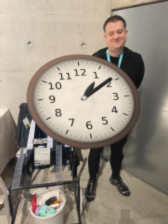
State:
1,09
